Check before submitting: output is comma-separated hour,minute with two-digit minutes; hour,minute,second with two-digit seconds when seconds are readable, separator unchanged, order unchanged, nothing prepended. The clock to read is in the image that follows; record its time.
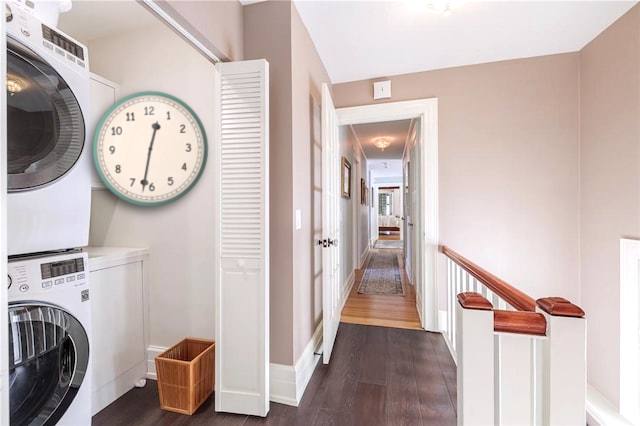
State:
12,32
